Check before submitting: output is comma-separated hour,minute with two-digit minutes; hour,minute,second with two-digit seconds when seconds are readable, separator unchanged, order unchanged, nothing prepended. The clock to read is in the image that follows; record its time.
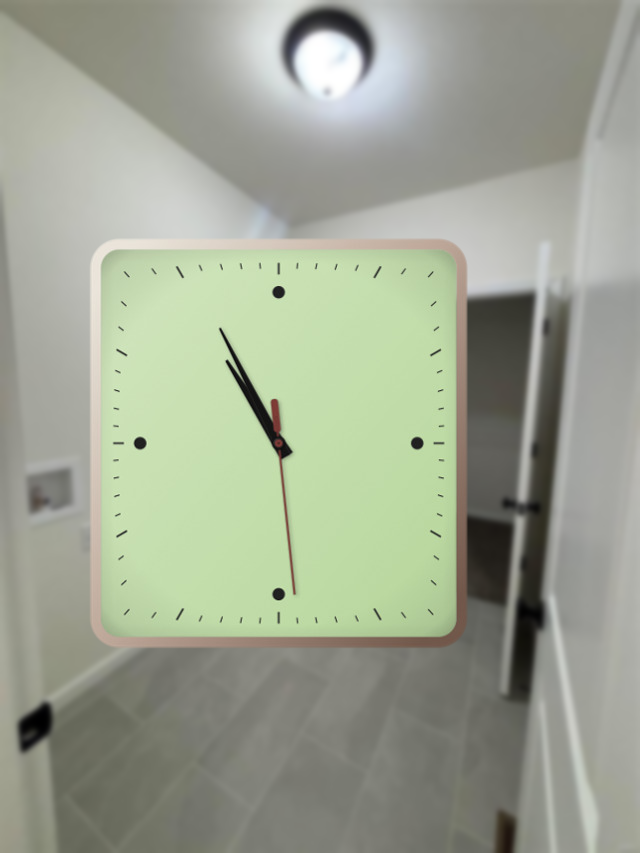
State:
10,55,29
